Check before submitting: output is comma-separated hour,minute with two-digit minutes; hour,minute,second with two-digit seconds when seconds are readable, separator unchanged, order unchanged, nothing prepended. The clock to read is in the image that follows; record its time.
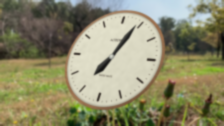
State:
7,04
